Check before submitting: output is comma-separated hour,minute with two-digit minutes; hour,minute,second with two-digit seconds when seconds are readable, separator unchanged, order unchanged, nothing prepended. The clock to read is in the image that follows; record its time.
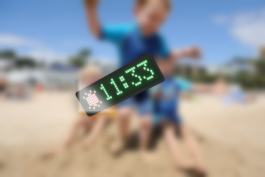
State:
11,33
